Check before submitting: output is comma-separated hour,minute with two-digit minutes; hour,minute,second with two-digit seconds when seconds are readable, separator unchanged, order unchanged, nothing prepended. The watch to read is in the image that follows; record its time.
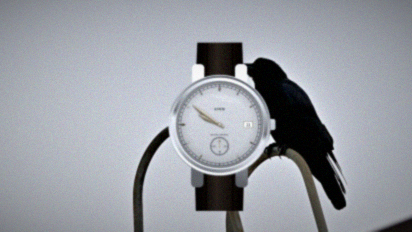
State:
9,51
